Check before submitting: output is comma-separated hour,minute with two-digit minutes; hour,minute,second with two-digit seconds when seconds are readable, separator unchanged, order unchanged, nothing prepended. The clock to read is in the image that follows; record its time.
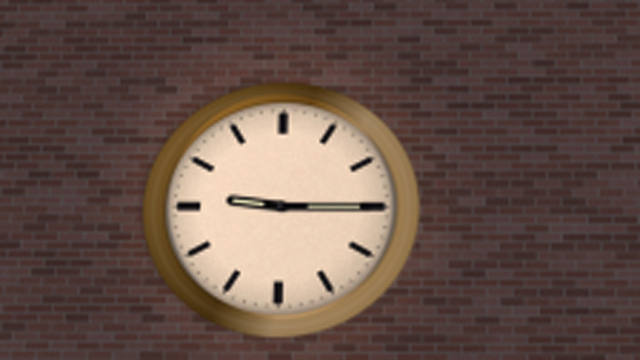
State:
9,15
